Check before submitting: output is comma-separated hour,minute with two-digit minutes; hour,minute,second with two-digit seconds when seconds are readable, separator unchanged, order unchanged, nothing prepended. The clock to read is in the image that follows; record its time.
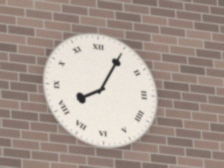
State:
8,05
